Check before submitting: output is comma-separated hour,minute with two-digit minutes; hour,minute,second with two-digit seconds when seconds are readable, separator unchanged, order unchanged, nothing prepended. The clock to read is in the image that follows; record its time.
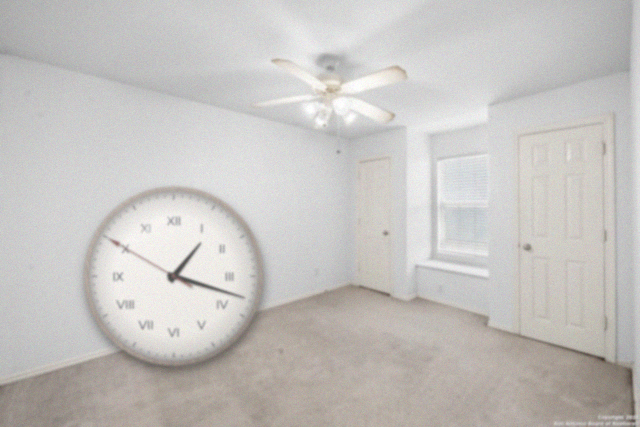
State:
1,17,50
